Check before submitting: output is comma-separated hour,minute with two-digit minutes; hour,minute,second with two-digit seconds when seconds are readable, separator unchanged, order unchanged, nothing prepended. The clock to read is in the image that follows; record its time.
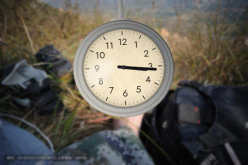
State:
3,16
